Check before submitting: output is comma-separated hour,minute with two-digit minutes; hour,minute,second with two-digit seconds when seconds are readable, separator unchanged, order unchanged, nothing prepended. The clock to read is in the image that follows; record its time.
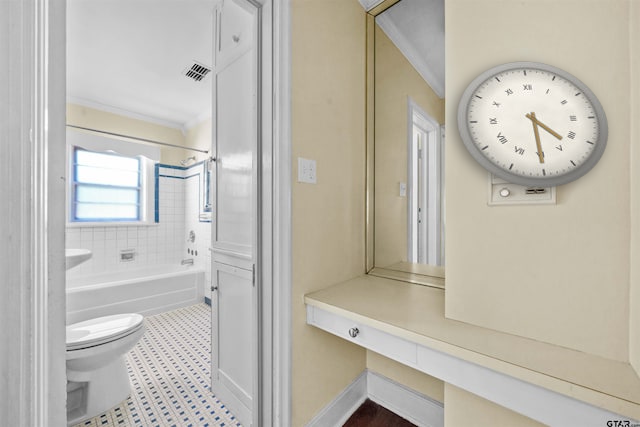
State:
4,30
